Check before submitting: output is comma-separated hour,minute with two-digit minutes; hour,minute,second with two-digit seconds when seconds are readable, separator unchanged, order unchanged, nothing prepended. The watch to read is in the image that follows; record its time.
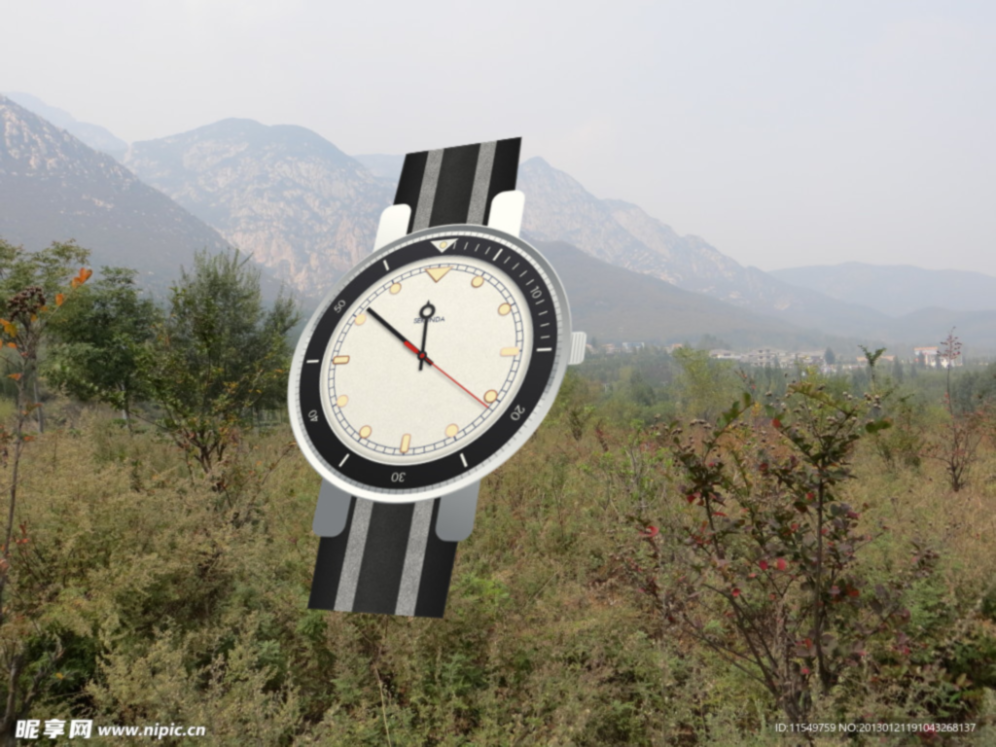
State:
11,51,21
